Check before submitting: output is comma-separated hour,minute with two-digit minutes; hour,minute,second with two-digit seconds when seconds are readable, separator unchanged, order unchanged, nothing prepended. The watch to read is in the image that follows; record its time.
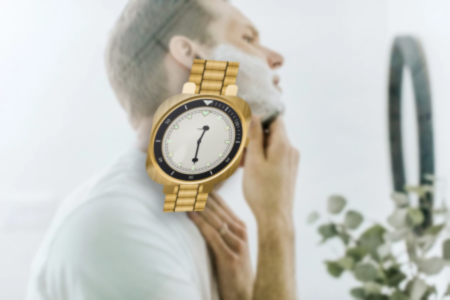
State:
12,30
